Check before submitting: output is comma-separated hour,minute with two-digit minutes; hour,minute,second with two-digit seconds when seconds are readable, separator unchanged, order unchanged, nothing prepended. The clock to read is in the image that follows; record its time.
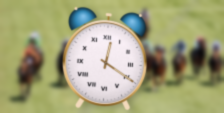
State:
12,20
